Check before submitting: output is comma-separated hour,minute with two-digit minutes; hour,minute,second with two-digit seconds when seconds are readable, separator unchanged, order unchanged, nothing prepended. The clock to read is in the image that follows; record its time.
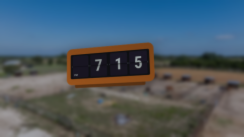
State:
7,15
